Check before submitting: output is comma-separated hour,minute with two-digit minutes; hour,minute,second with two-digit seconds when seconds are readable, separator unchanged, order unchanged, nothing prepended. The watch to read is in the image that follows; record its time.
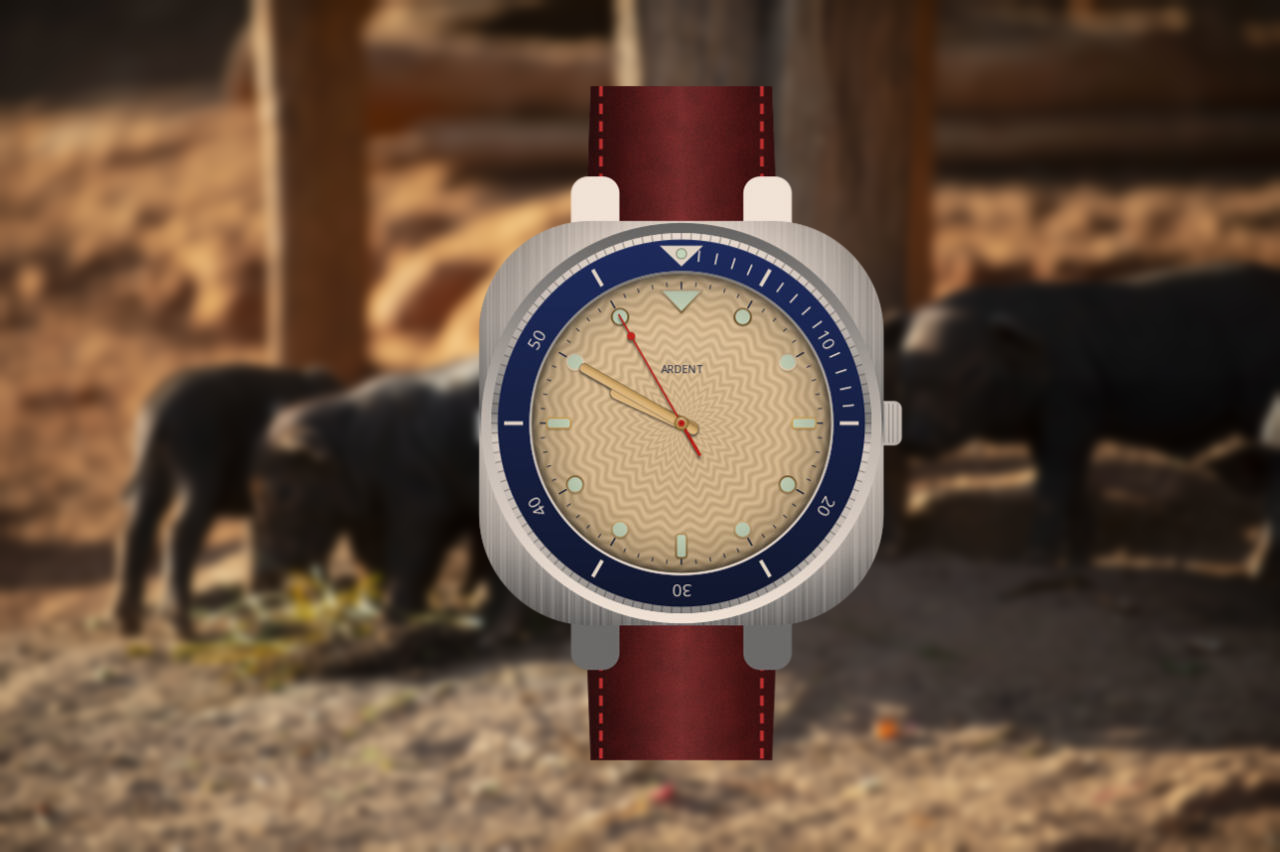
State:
9,49,55
